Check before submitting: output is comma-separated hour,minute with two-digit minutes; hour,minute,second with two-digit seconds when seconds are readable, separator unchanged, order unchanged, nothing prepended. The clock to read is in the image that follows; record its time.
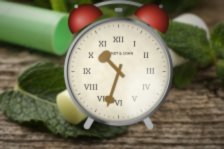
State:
10,33
